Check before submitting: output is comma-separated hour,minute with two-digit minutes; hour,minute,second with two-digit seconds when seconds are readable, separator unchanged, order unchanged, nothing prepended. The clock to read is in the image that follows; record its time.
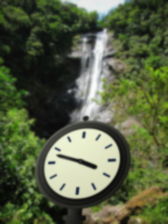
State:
3,48
